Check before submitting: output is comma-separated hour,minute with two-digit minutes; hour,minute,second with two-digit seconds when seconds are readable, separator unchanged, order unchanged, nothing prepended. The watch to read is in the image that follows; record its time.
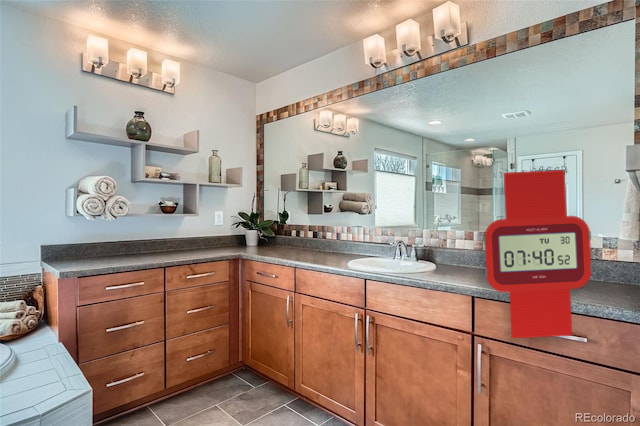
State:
7,40,52
